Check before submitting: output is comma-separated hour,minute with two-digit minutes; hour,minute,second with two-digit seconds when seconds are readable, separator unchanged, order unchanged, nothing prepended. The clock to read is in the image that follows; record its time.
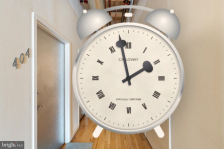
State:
1,58
